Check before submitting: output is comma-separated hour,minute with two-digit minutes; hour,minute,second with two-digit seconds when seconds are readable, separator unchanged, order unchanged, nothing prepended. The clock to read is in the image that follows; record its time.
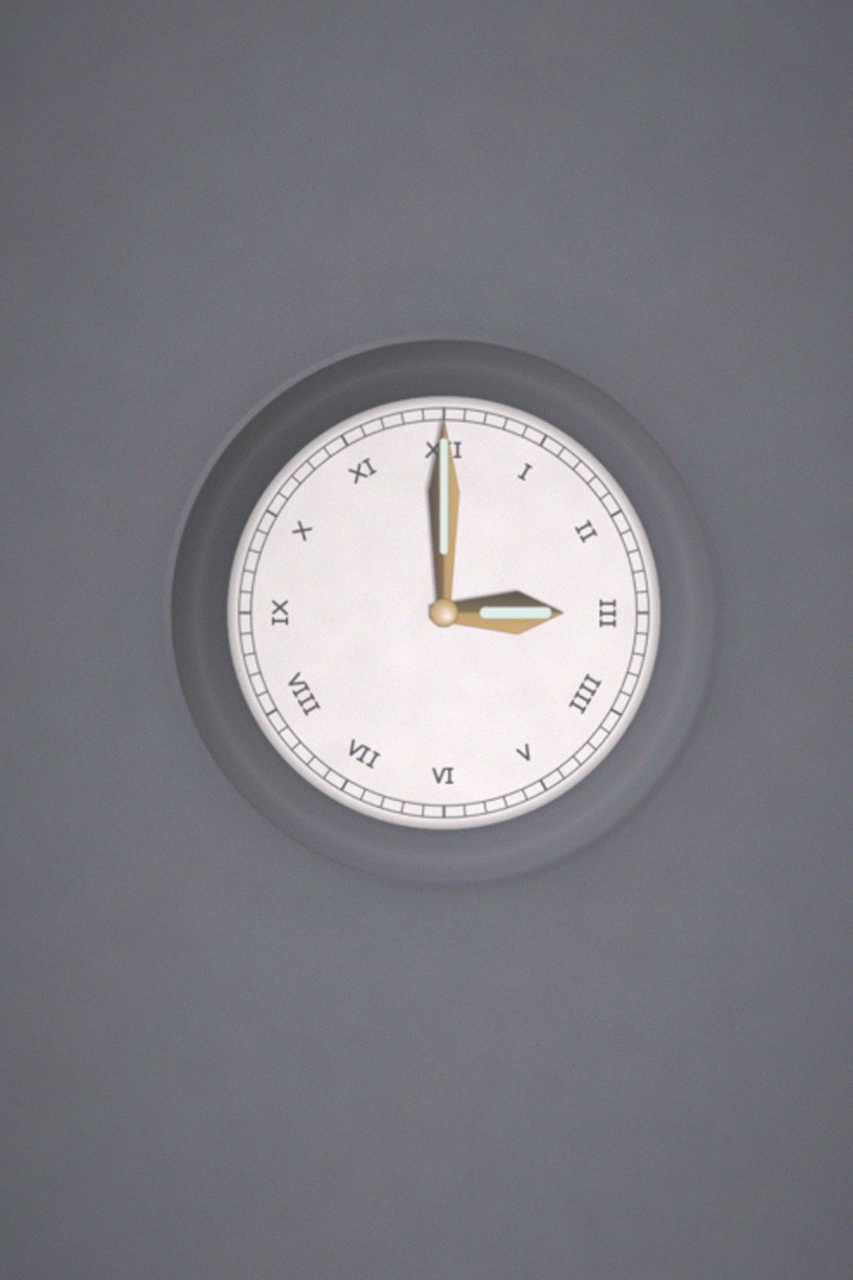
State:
3,00
